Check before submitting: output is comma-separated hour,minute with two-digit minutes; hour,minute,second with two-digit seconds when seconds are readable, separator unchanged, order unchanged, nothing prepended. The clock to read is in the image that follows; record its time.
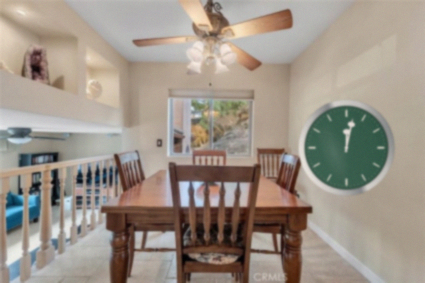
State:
12,02
